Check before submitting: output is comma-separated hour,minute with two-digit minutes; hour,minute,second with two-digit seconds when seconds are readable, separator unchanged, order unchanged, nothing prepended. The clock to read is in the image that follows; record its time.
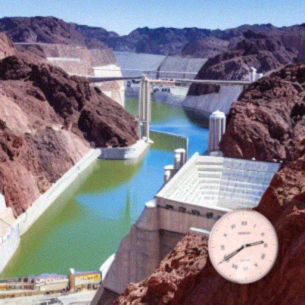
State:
2,40
